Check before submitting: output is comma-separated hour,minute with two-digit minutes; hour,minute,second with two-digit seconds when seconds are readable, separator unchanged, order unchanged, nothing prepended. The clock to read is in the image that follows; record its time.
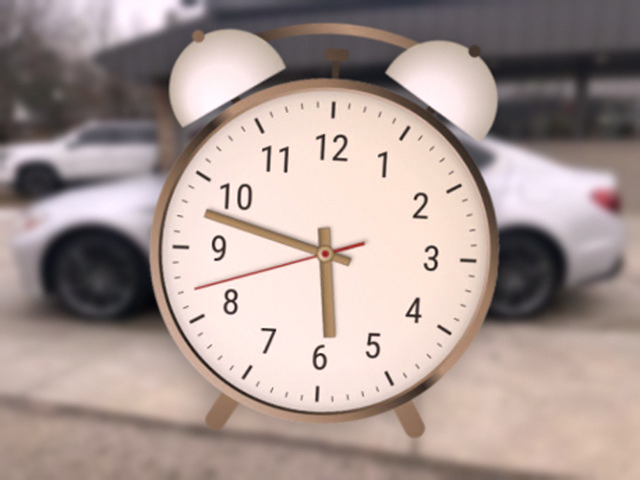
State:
5,47,42
